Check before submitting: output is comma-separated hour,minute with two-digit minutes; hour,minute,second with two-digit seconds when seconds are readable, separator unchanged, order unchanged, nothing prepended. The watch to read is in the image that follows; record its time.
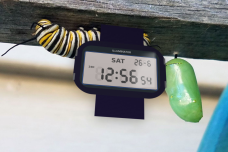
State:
12,56,54
